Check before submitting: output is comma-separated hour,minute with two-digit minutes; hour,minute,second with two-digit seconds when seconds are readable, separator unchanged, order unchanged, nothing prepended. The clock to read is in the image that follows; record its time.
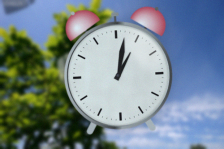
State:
1,02
